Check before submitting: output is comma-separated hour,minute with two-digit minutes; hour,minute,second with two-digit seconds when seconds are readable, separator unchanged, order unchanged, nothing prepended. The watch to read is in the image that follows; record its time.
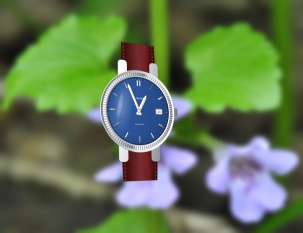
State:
12,56
